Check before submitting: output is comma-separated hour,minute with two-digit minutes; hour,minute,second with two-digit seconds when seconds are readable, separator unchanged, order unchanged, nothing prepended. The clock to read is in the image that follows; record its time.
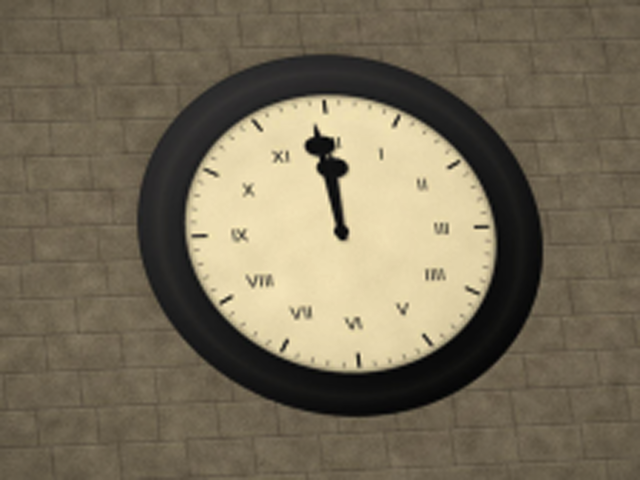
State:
11,59
